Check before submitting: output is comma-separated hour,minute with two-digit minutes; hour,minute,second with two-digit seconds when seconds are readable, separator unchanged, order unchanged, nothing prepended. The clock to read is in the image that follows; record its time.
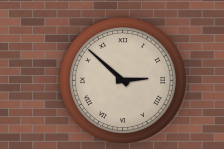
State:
2,52
